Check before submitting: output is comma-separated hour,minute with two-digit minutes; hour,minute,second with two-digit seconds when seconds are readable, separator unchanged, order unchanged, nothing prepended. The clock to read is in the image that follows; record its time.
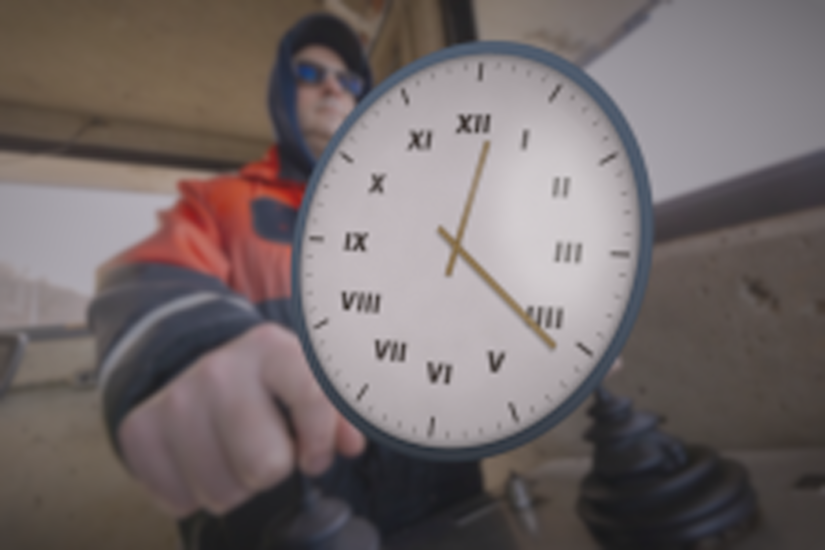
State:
12,21
